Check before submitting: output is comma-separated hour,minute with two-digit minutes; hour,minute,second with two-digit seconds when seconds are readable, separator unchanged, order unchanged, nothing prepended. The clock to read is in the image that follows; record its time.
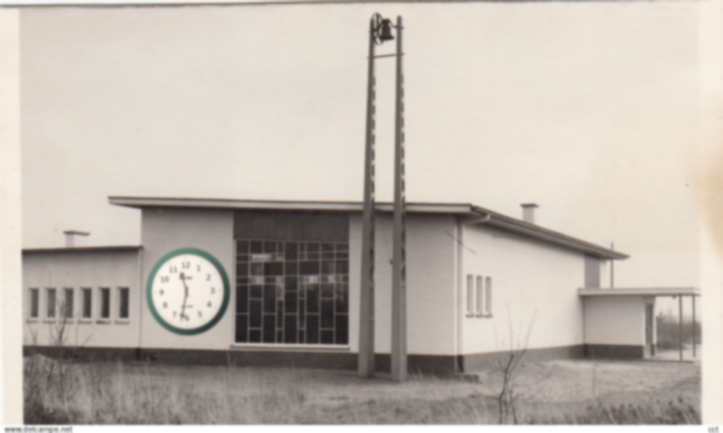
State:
11,32
